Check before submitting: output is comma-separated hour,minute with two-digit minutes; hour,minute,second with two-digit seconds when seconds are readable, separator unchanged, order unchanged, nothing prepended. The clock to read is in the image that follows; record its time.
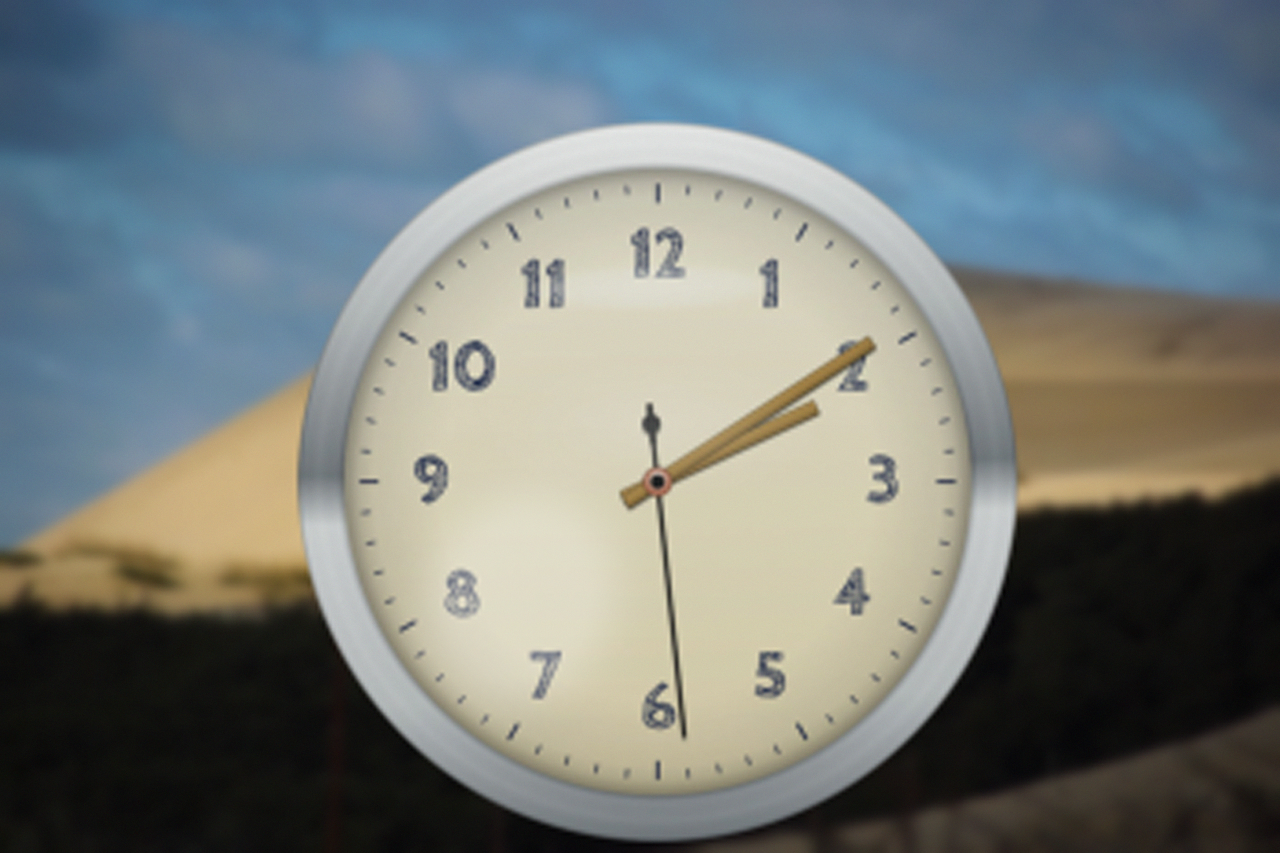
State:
2,09,29
